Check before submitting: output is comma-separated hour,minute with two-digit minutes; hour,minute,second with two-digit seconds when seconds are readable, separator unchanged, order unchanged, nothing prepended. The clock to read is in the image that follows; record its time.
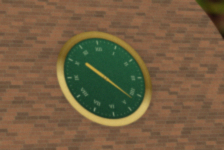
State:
10,22
